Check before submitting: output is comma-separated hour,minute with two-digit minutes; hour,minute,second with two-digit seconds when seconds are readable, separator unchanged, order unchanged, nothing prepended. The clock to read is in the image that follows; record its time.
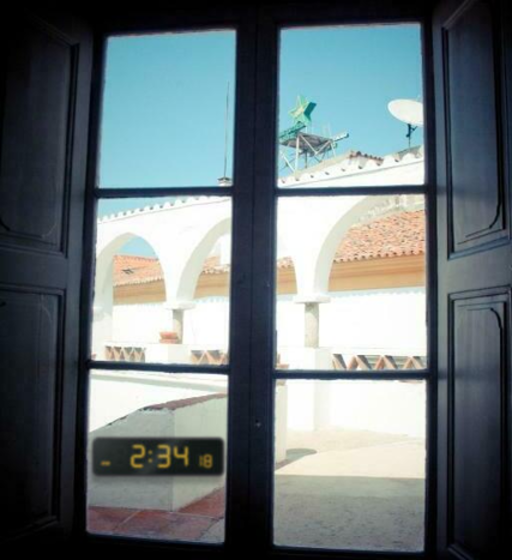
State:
2,34
